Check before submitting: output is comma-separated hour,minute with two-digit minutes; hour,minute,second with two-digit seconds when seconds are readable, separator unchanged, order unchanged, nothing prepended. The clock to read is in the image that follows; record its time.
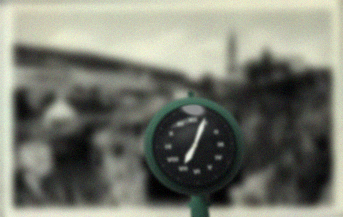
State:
7,04
